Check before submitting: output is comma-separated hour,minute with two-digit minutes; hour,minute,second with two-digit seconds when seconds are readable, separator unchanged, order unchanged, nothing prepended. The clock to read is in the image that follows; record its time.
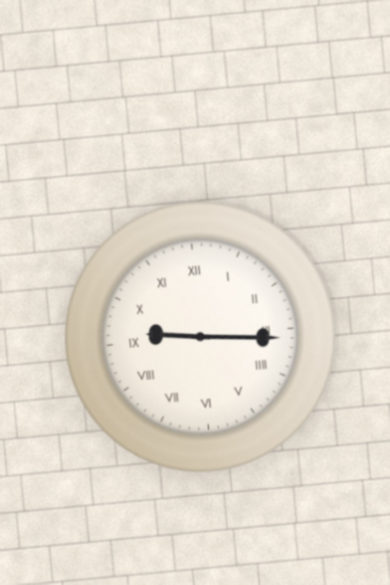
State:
9,16
